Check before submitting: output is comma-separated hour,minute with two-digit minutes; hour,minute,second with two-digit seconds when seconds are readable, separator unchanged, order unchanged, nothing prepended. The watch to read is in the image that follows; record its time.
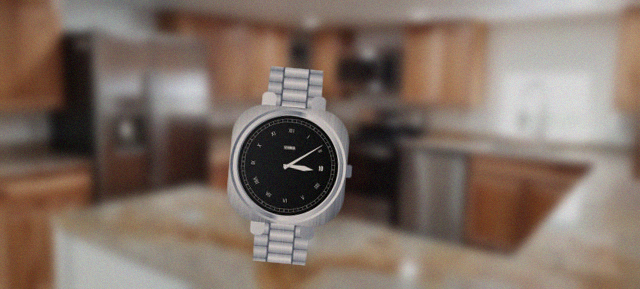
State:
3,09
